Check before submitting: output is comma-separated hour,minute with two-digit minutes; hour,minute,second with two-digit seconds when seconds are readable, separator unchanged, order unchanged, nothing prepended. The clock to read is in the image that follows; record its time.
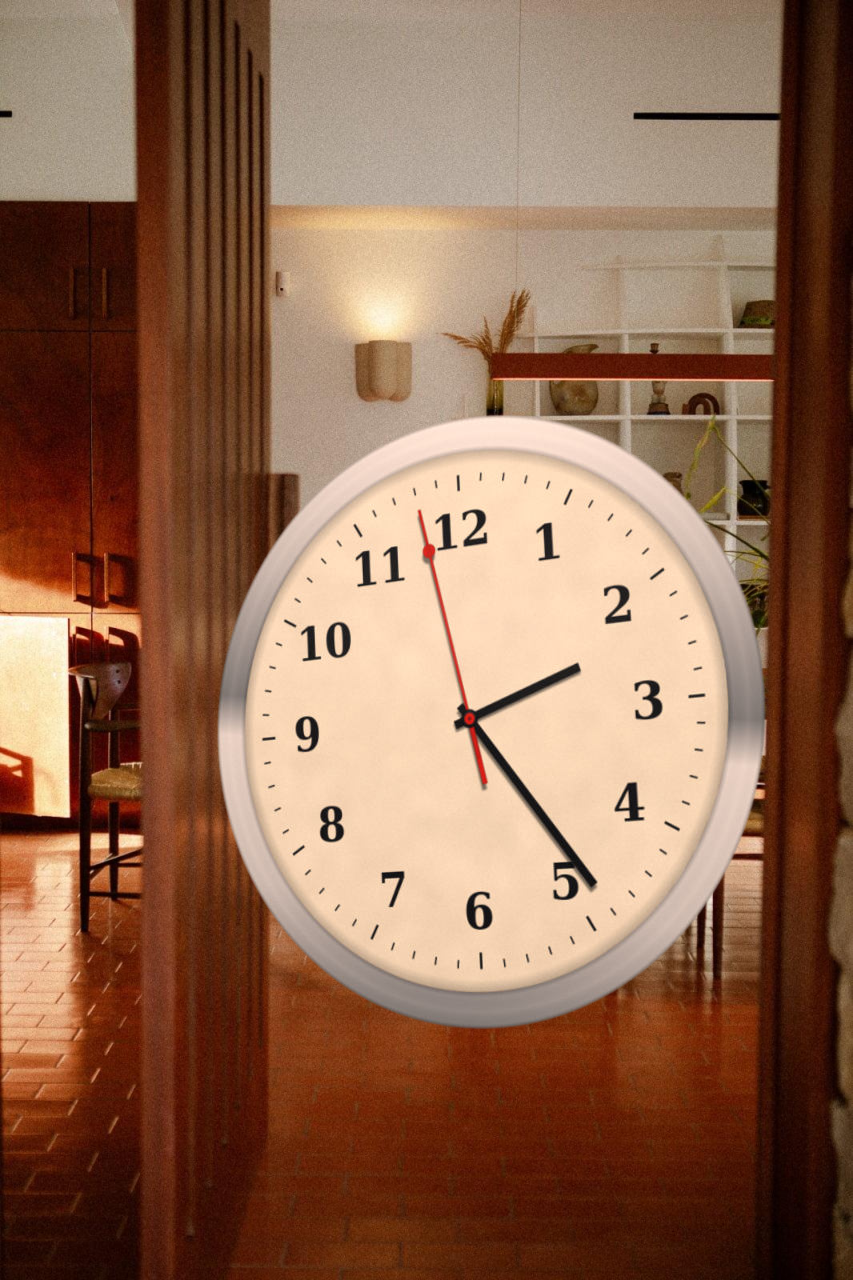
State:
2,23,58
